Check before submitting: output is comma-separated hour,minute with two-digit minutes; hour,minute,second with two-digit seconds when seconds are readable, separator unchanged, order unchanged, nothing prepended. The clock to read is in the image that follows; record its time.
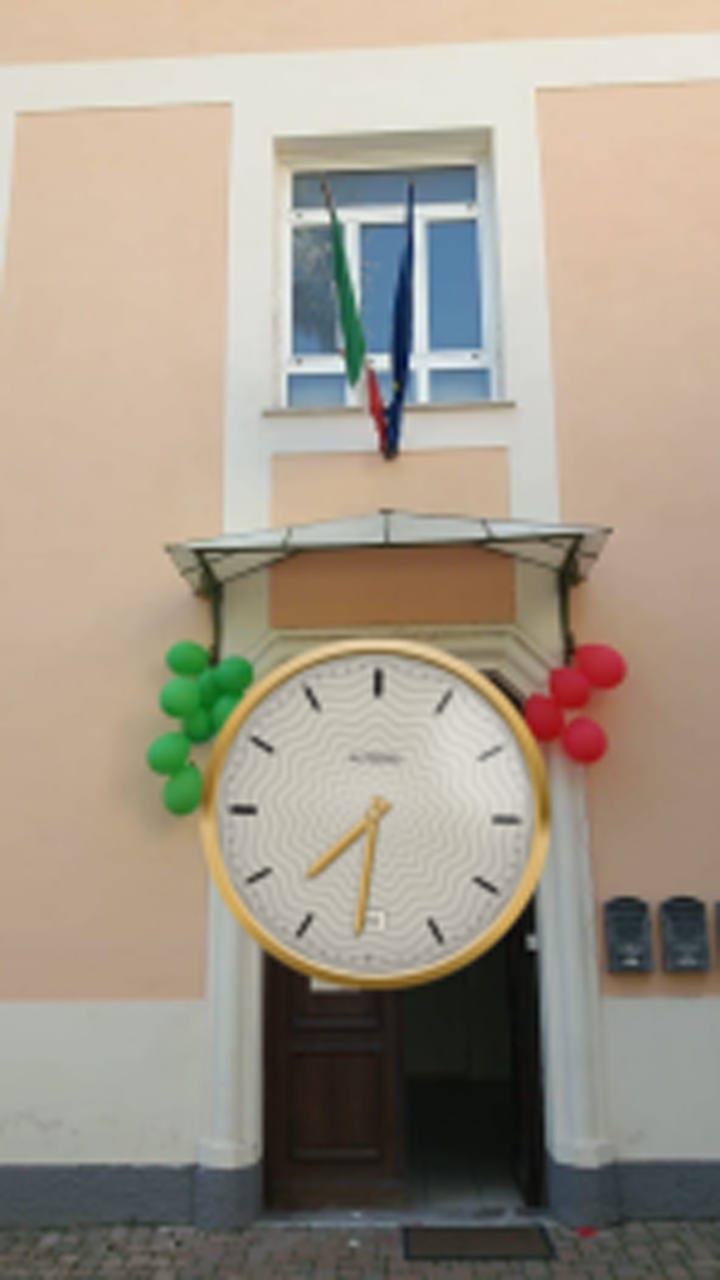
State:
7,31
